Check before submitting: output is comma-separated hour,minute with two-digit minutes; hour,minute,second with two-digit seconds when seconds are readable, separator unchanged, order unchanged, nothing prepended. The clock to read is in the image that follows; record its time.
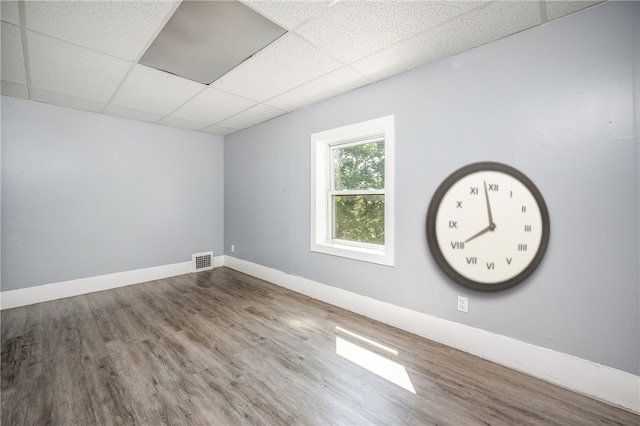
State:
7,58
